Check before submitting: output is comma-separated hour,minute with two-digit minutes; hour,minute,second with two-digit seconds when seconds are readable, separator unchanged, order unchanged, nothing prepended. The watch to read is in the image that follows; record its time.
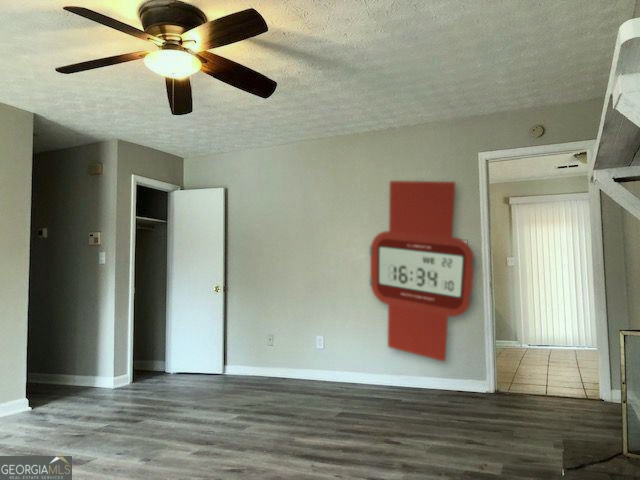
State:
16,34
